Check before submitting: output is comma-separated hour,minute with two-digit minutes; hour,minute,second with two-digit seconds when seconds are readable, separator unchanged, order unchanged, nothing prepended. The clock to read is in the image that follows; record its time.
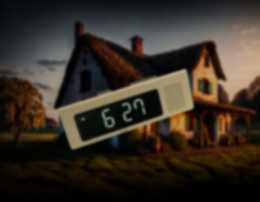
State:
6,27
